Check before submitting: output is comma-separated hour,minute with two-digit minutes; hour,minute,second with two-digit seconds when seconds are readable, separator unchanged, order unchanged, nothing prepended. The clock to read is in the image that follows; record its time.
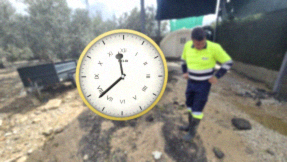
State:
11,38
